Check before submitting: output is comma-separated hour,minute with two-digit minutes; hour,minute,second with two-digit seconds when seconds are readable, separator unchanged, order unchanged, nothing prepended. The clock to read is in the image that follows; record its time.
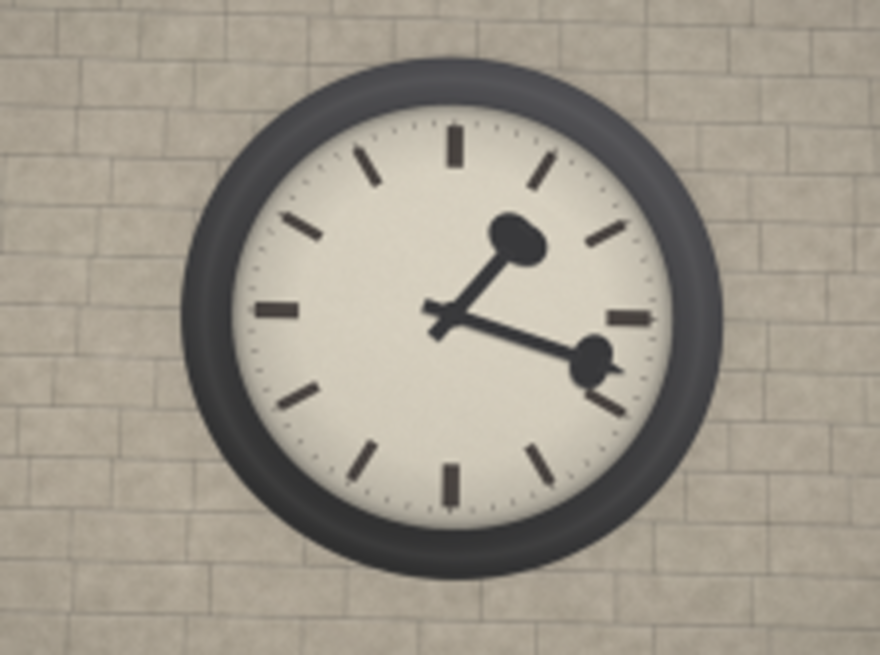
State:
1,18
